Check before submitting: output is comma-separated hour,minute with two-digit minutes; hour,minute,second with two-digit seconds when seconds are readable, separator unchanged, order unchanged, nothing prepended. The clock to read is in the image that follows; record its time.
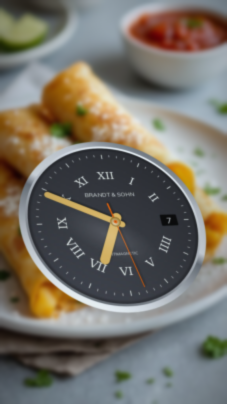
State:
6,49,28
